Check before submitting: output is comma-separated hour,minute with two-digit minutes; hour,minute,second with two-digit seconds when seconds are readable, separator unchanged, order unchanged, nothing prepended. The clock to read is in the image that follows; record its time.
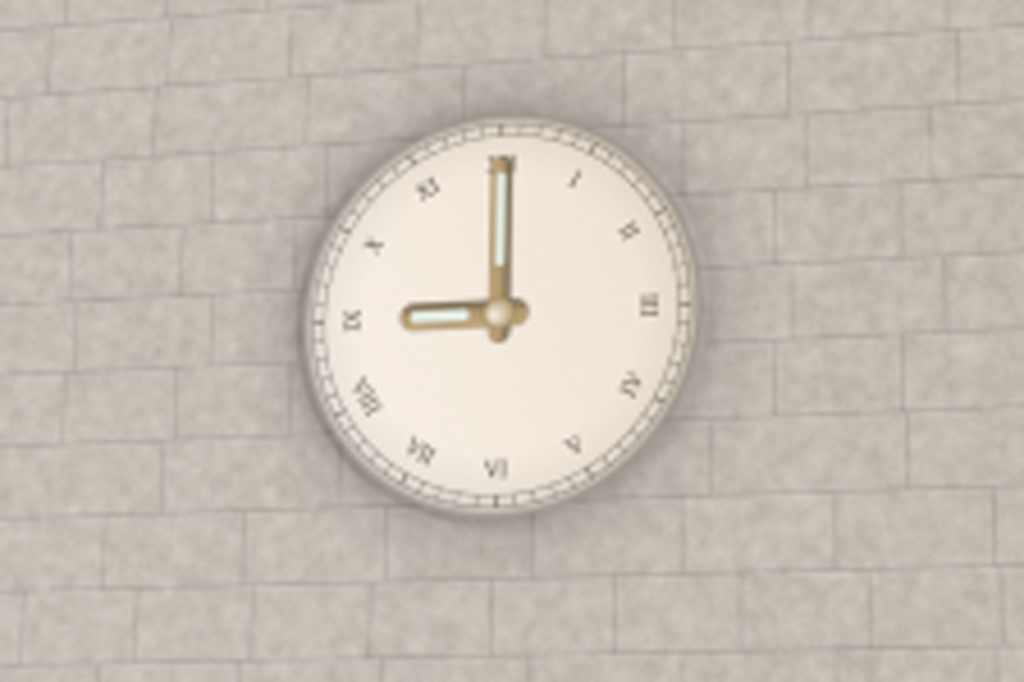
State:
9,00
